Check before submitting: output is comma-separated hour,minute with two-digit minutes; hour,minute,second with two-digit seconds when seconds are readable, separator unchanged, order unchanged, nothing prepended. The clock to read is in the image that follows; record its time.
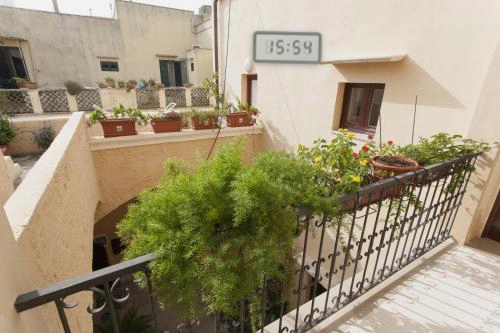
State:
15,54
